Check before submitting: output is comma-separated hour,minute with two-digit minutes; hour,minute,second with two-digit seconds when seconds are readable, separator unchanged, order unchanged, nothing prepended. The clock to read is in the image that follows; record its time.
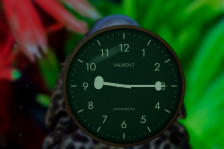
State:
9,15
